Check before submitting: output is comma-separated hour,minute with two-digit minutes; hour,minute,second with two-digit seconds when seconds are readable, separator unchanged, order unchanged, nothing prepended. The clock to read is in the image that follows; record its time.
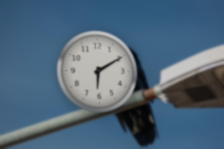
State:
6,10
